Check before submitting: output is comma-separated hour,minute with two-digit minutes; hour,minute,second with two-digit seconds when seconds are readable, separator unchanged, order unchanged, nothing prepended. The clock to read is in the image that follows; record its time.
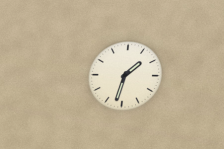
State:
1,32
